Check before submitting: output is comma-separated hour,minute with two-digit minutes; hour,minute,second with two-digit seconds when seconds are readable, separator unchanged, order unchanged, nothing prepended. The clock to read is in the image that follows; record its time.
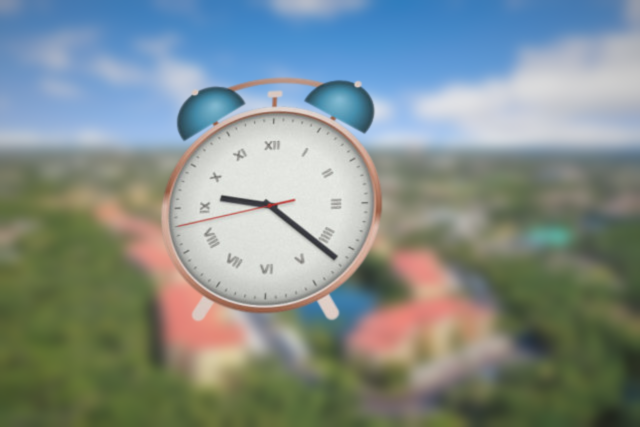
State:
9,21,43
